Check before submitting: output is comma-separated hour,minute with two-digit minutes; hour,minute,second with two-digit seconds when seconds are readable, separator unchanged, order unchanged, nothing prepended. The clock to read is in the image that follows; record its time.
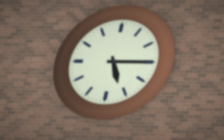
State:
5,15
